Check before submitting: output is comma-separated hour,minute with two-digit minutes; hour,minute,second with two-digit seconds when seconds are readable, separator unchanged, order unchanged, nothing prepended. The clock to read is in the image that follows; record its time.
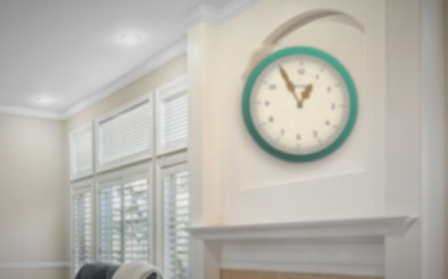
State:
12,55
